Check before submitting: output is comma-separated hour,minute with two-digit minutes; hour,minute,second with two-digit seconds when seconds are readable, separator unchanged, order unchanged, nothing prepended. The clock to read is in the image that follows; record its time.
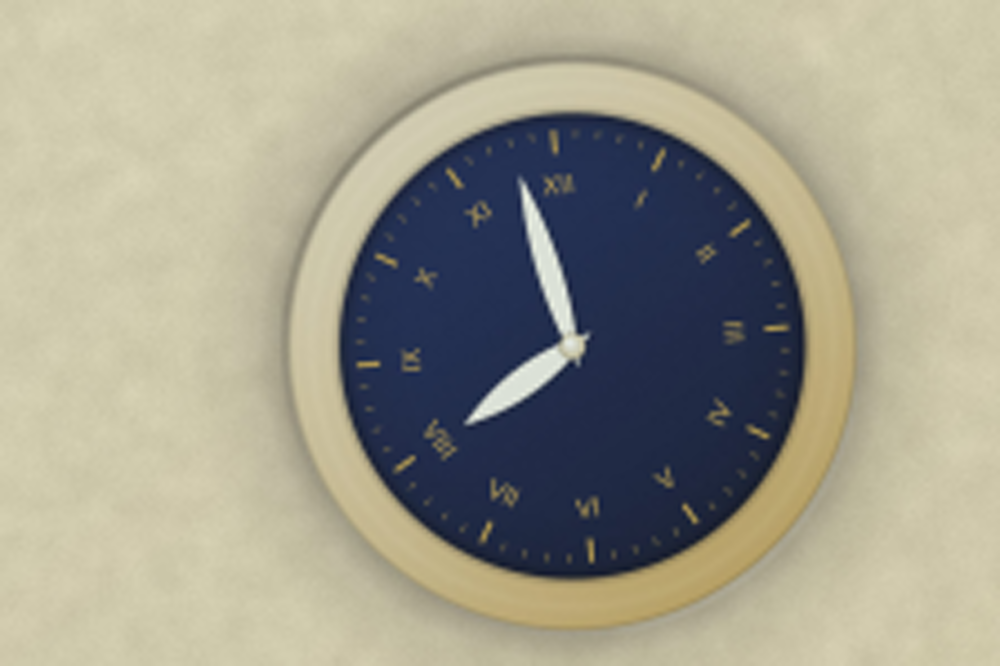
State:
7,58
